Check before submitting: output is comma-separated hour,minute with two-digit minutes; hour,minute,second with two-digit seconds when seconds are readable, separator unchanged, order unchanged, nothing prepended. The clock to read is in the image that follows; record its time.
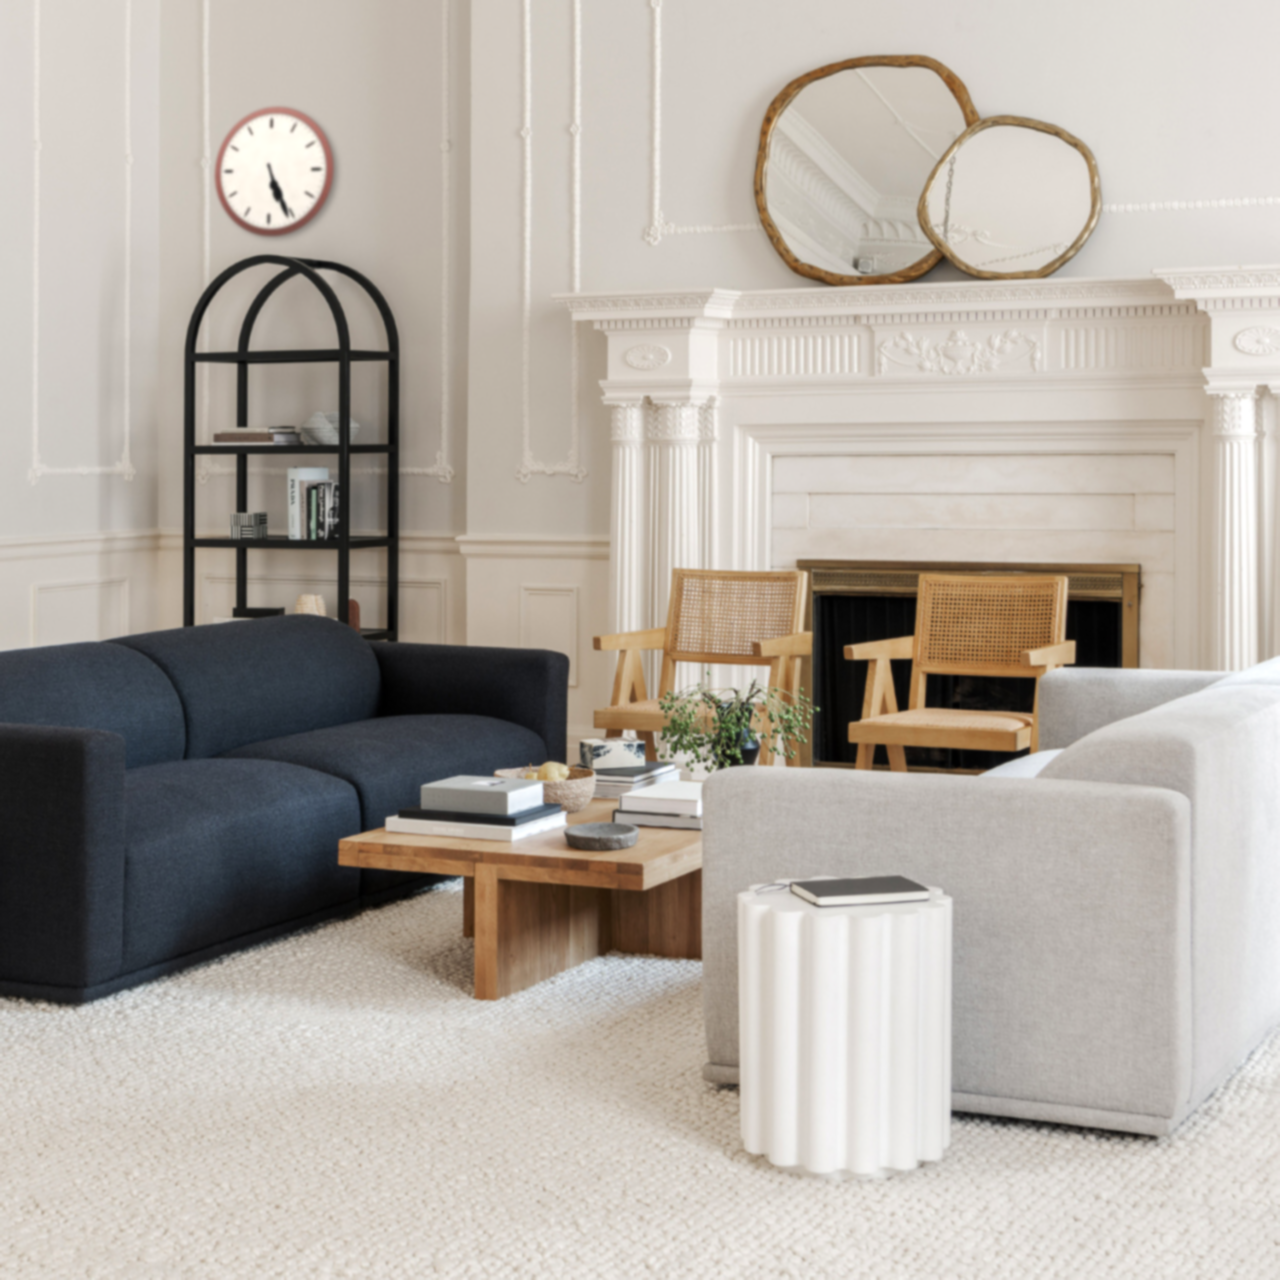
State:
5,26
